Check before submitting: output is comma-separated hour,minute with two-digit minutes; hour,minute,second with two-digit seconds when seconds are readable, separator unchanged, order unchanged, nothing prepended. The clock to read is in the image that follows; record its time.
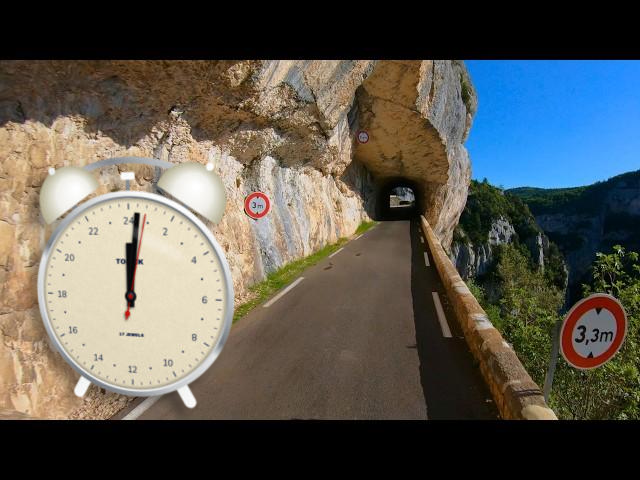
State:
0,01,02
